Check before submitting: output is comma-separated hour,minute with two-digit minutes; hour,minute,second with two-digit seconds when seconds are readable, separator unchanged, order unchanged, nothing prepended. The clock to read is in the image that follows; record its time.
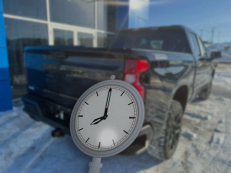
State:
8,00
